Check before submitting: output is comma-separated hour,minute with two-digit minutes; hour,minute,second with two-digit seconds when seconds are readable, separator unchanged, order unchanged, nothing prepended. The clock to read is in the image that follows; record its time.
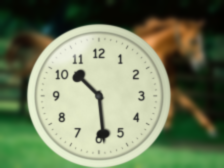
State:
10,29
